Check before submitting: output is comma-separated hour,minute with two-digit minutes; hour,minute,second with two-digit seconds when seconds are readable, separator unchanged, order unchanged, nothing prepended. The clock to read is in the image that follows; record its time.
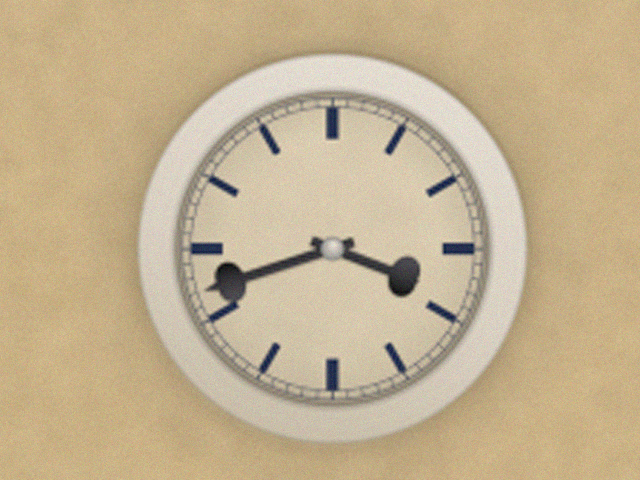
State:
3,42
